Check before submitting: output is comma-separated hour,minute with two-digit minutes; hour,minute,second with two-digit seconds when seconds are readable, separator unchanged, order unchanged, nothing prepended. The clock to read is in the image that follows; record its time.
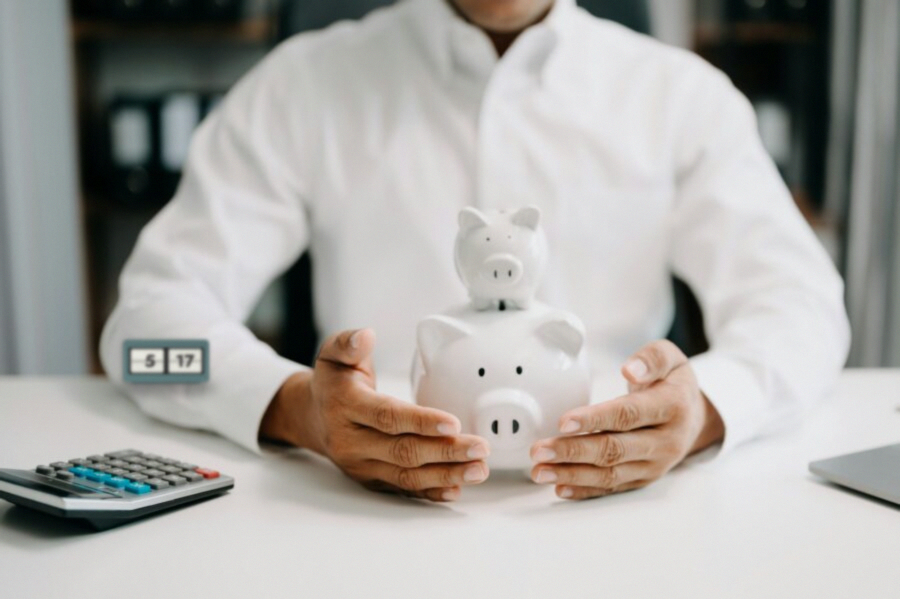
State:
5,17
